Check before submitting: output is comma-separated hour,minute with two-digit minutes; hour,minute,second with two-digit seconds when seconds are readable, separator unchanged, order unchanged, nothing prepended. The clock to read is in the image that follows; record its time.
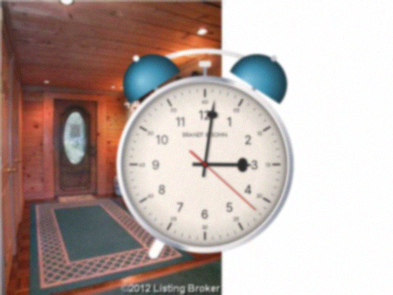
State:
3,01,22
